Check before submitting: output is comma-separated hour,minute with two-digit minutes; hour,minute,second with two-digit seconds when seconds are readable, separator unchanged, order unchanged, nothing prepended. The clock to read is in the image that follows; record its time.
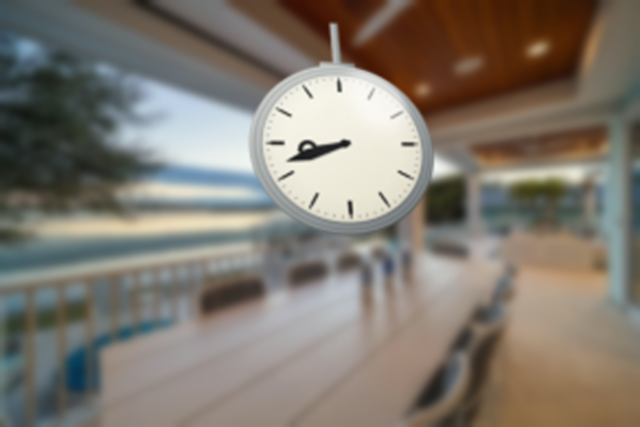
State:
8,42
